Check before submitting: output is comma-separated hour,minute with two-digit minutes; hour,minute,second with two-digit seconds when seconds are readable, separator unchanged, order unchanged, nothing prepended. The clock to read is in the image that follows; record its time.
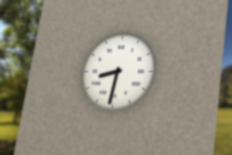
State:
8,31
